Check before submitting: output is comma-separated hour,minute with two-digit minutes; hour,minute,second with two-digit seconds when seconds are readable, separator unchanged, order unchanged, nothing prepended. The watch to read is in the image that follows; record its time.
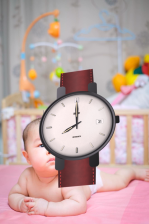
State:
8,00
